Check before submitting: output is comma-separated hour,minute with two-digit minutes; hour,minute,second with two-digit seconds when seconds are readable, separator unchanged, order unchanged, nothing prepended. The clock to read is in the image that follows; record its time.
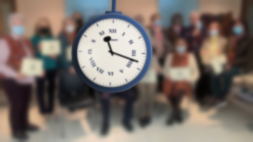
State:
11,18
